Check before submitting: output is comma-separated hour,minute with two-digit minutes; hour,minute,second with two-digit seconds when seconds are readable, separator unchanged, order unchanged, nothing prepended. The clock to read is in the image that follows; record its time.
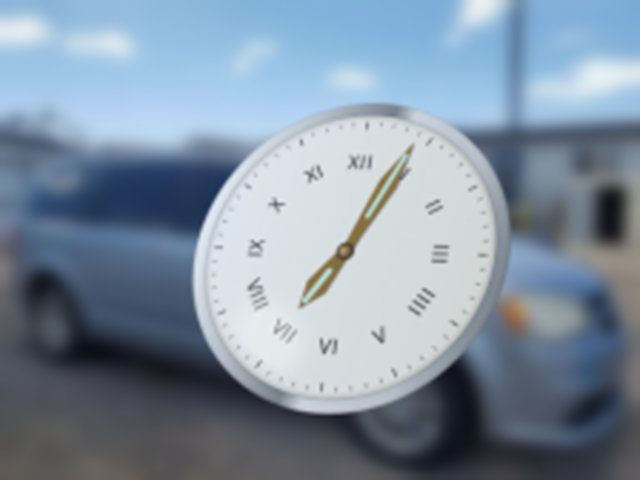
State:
7,04
